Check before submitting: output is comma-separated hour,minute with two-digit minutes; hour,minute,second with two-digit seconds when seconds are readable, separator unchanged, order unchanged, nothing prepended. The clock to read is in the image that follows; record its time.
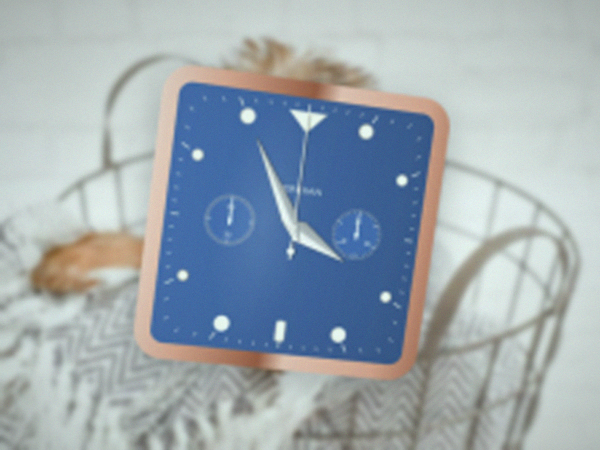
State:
3,55
